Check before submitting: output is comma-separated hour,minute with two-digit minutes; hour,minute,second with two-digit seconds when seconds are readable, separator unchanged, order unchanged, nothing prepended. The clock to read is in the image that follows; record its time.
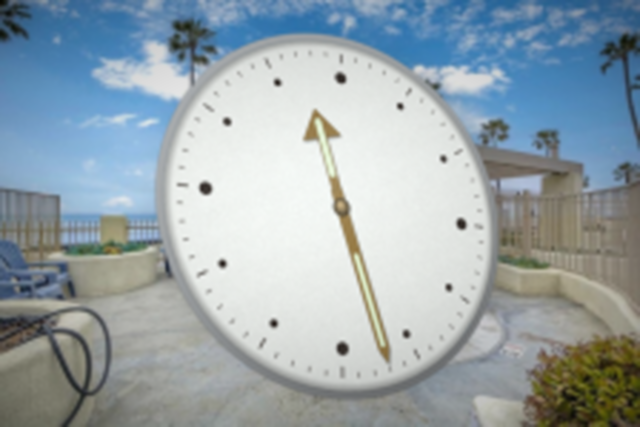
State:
11,27
